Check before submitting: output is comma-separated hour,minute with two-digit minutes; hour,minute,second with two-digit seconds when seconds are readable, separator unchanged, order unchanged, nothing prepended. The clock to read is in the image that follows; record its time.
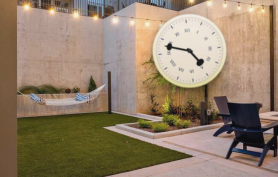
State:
4,48
